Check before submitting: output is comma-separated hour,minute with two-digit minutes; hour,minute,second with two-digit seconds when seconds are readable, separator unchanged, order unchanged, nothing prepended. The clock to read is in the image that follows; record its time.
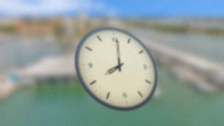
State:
8,01
